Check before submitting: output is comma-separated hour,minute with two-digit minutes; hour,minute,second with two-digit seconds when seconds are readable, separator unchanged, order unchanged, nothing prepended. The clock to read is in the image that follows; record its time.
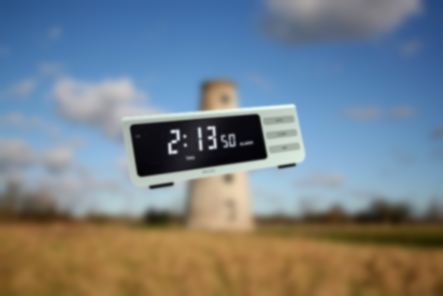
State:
2,13,50
